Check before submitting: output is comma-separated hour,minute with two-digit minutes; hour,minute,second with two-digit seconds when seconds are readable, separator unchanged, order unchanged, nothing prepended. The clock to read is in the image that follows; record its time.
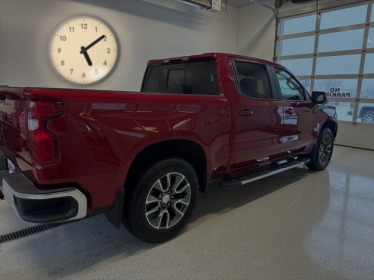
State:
5,09
